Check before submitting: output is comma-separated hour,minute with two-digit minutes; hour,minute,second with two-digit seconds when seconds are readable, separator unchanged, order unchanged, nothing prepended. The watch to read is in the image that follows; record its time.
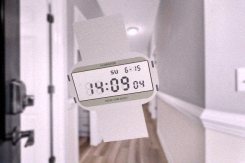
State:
14,09,04
